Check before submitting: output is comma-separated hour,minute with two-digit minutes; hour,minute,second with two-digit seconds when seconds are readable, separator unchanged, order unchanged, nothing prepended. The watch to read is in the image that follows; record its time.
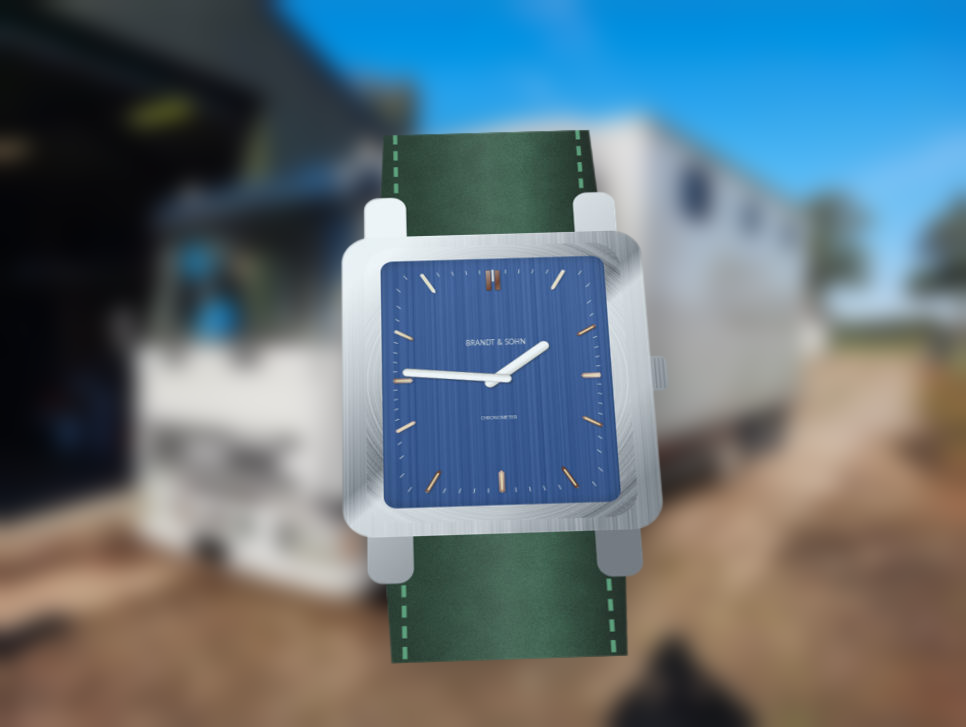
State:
1,46
